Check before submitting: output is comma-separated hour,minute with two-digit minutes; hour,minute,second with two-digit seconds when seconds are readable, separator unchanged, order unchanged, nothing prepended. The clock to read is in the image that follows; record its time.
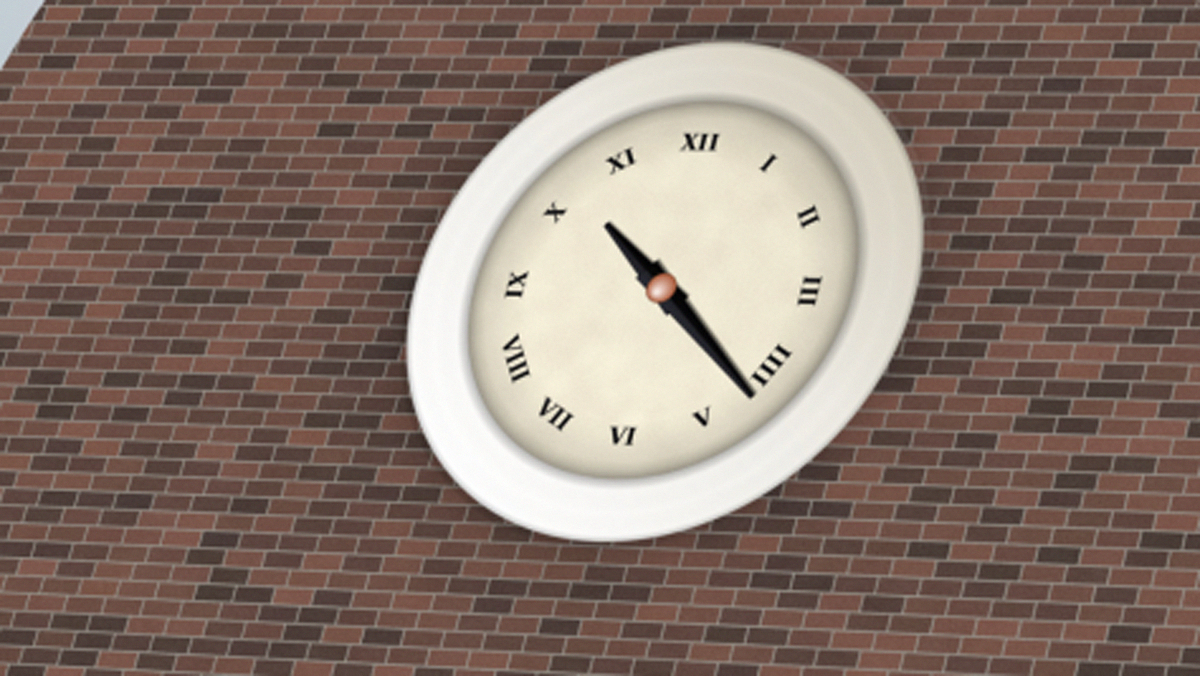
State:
10,22
